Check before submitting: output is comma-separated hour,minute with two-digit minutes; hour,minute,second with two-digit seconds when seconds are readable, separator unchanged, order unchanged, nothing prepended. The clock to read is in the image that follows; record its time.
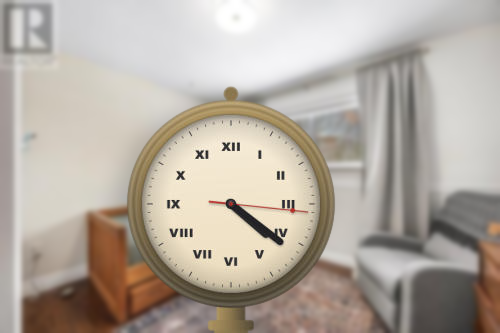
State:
4,21,16
